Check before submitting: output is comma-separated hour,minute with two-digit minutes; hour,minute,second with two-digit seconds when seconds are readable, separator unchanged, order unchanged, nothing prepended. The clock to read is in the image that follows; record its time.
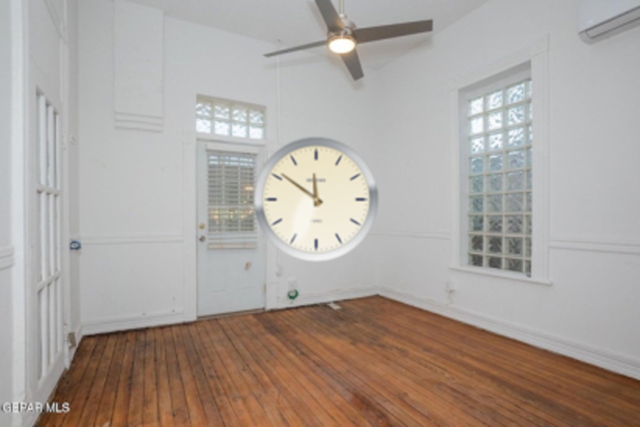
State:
11,51
